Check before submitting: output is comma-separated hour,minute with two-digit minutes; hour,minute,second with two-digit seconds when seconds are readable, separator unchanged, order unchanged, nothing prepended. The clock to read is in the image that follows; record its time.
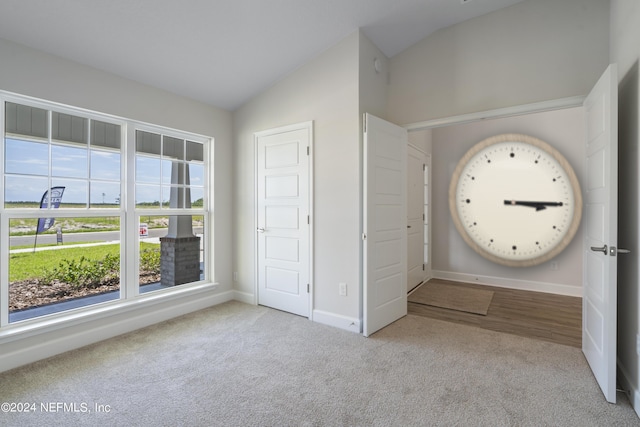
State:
3,15
